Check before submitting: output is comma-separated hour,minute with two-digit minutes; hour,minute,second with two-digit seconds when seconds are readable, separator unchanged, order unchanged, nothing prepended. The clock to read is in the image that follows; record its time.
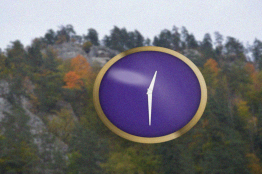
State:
12,30
